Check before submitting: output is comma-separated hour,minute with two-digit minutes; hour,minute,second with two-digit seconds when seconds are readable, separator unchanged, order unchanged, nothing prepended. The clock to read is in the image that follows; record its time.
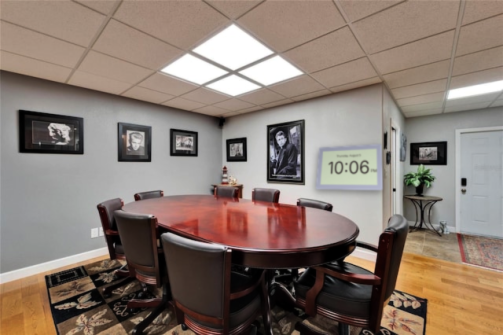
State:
10,06
